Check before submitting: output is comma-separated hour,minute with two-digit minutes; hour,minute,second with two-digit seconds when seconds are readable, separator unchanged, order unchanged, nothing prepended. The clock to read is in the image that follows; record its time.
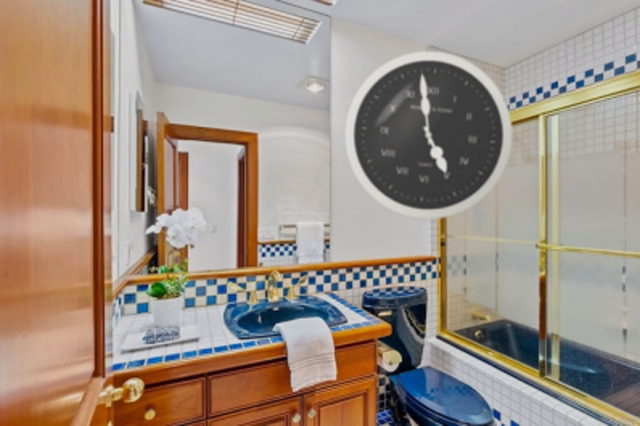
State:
4,58
